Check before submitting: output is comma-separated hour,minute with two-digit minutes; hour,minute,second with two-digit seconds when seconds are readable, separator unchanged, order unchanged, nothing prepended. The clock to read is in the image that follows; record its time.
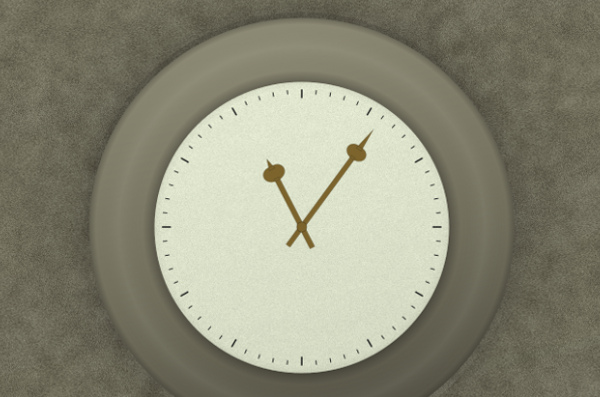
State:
11,06
